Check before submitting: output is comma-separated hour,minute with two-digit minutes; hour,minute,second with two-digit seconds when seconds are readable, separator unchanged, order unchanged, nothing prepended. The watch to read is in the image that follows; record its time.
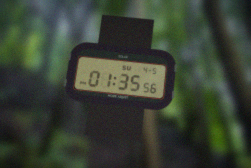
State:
1,35,56
